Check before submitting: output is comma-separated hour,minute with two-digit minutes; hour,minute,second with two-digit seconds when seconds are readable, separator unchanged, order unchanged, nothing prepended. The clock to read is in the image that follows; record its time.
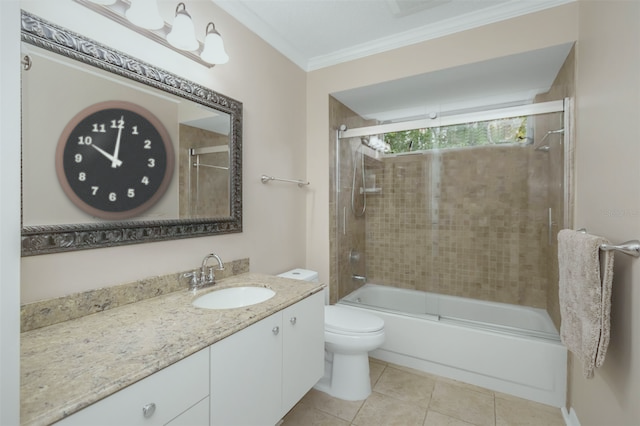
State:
10,01
